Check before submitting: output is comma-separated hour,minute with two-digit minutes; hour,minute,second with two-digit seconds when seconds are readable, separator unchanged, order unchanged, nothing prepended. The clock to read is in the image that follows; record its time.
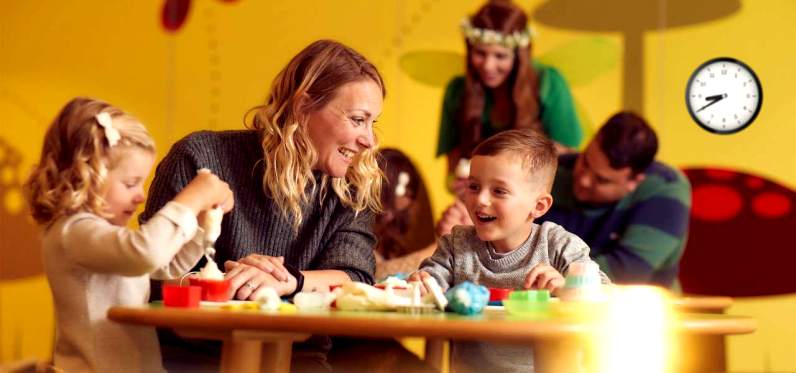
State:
8,40
